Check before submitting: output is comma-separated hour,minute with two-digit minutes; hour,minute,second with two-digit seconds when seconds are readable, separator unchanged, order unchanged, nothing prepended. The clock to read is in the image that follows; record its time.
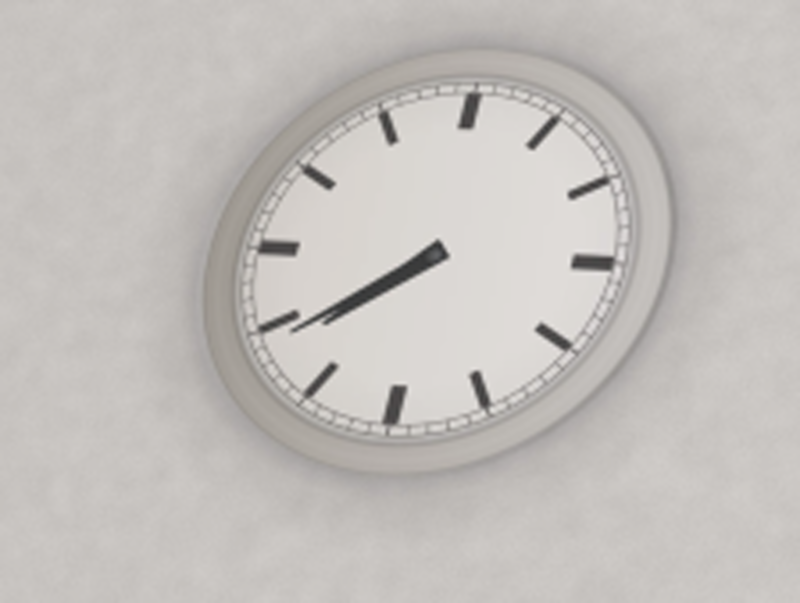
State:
7,39
